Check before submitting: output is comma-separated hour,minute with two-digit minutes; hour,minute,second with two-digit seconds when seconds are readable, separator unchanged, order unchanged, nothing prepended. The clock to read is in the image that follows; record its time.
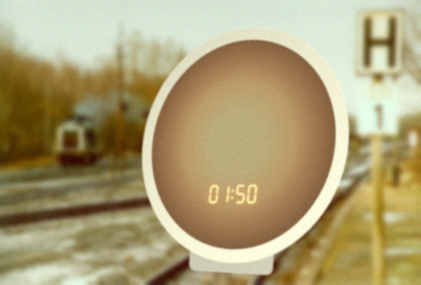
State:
1,50
